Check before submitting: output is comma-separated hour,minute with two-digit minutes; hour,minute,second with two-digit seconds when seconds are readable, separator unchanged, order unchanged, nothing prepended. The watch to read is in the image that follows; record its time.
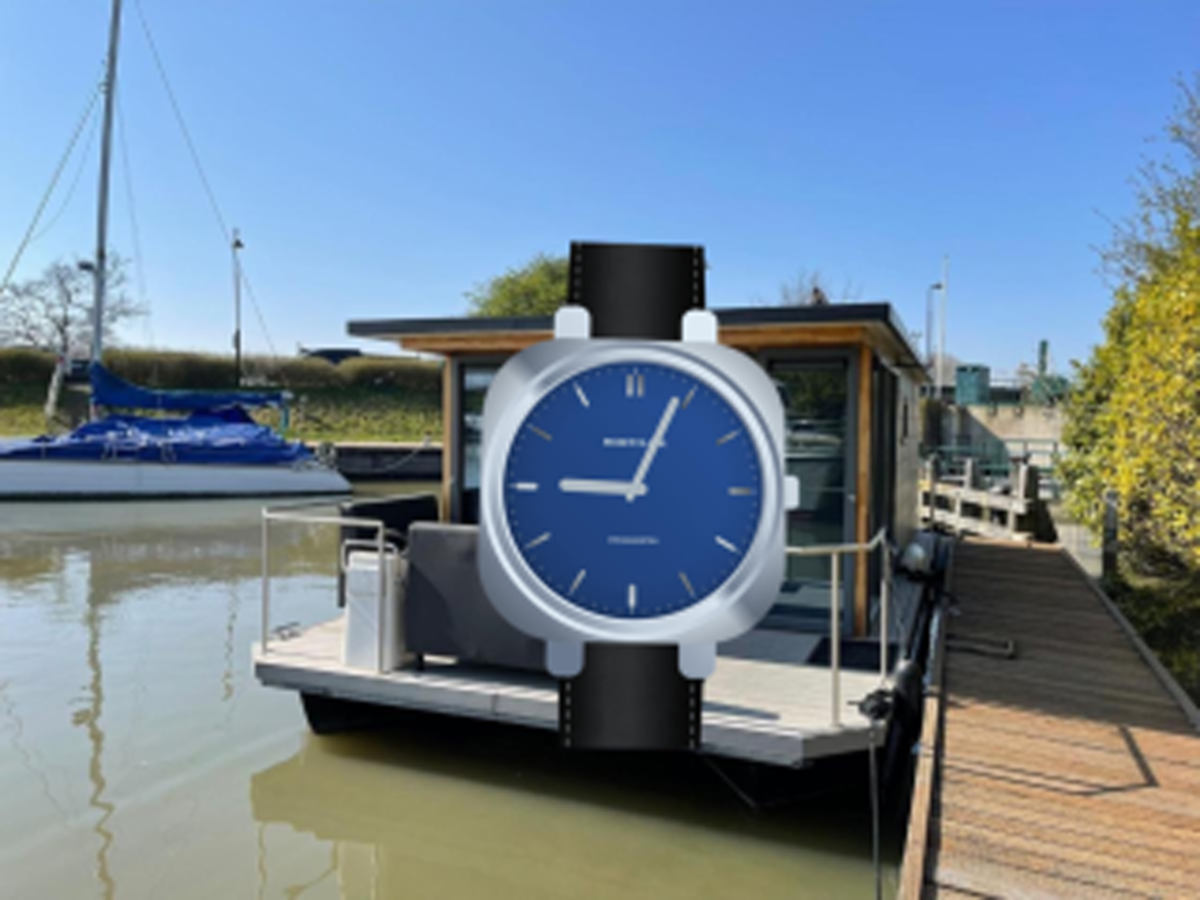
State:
9,04
